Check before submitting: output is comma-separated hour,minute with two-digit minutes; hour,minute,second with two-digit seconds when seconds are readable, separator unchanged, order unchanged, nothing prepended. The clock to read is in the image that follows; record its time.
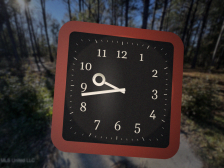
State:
9,43
